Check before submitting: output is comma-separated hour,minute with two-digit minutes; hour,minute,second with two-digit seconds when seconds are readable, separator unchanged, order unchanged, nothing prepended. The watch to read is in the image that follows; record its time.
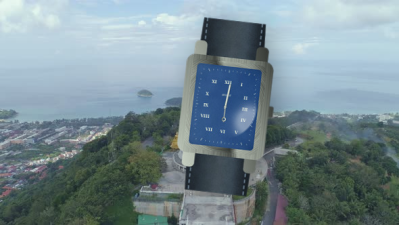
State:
6,01
